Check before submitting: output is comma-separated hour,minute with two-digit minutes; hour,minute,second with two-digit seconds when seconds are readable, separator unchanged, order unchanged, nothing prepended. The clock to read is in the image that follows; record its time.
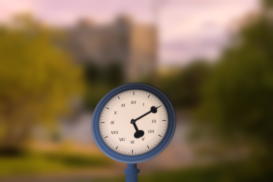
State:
5,10
